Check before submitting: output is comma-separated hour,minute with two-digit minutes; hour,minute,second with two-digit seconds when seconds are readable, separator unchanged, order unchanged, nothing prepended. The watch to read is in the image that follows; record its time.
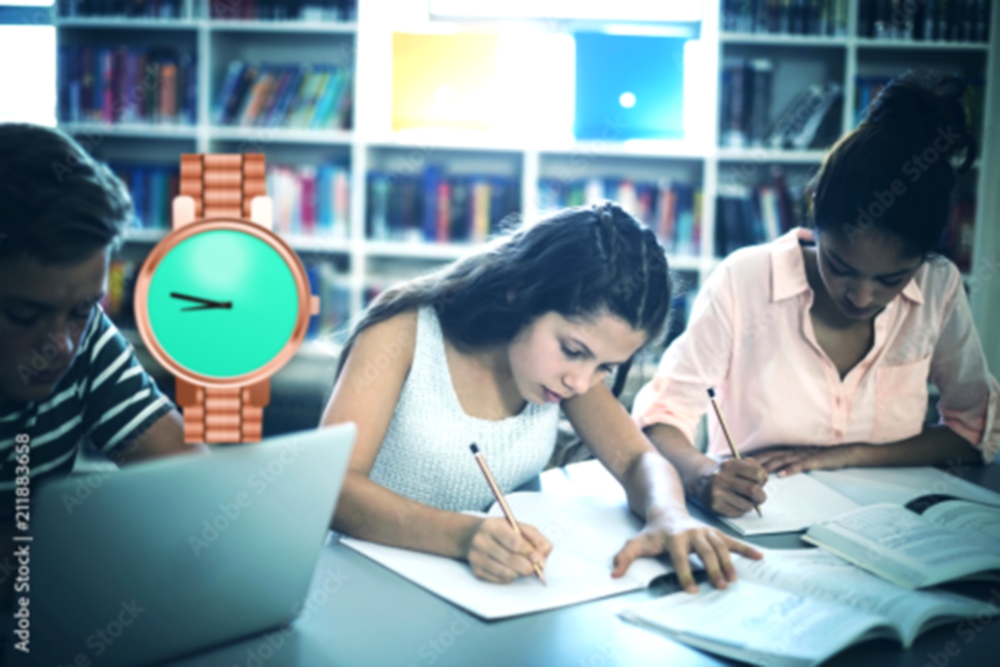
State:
8,47
